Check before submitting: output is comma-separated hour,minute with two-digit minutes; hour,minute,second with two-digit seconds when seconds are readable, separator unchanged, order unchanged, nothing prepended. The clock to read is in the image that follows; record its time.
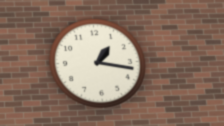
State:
1,17
